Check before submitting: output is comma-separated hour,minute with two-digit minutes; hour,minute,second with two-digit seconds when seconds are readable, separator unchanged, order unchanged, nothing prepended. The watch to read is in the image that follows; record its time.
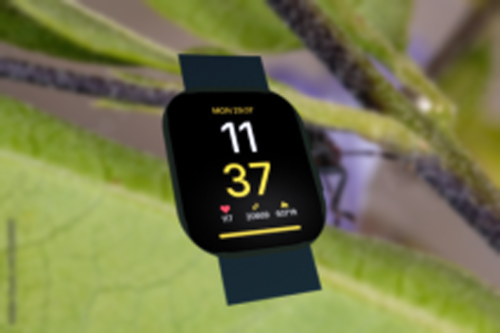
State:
11,37
